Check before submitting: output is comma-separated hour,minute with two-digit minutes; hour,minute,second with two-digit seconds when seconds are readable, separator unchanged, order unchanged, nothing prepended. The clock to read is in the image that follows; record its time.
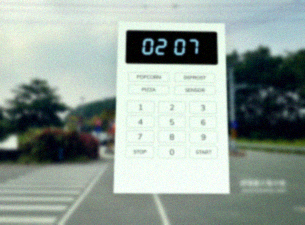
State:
2,07
